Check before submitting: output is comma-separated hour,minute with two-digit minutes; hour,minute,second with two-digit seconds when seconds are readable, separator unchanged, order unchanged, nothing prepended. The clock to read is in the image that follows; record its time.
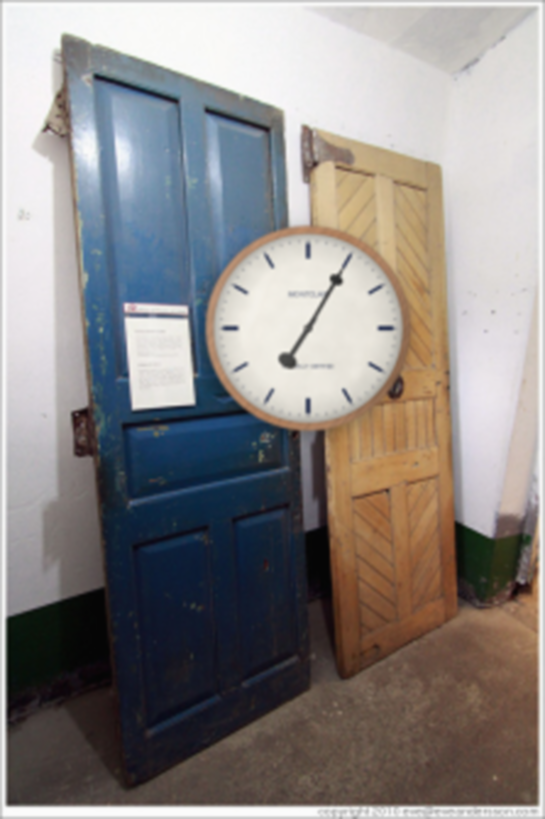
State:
7,05
